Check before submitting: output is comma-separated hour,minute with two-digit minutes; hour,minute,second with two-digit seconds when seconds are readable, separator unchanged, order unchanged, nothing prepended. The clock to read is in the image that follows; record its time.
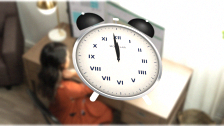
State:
11,59
